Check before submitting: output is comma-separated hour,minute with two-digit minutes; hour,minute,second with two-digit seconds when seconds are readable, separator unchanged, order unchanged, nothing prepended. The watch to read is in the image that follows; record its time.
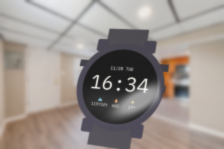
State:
16,34
